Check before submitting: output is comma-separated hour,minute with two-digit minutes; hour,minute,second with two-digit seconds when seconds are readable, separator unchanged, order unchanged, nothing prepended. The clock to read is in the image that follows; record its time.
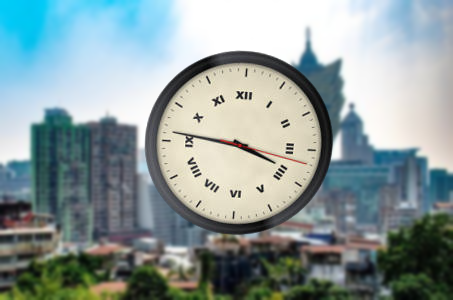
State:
3,46,17
